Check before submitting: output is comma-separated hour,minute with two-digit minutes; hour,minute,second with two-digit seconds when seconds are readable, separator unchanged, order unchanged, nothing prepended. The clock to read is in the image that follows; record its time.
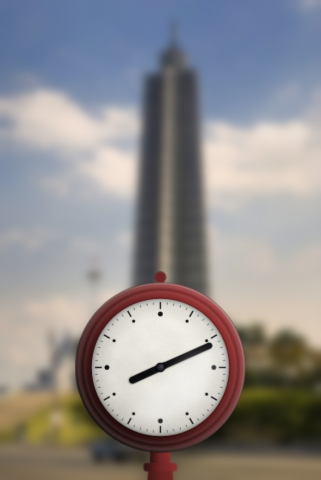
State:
8,11
